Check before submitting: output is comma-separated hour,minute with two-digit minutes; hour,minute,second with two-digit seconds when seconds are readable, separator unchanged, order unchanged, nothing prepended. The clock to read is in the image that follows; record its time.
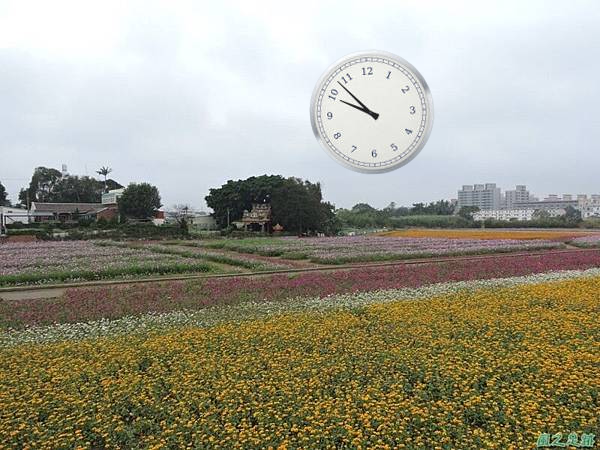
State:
9,53
